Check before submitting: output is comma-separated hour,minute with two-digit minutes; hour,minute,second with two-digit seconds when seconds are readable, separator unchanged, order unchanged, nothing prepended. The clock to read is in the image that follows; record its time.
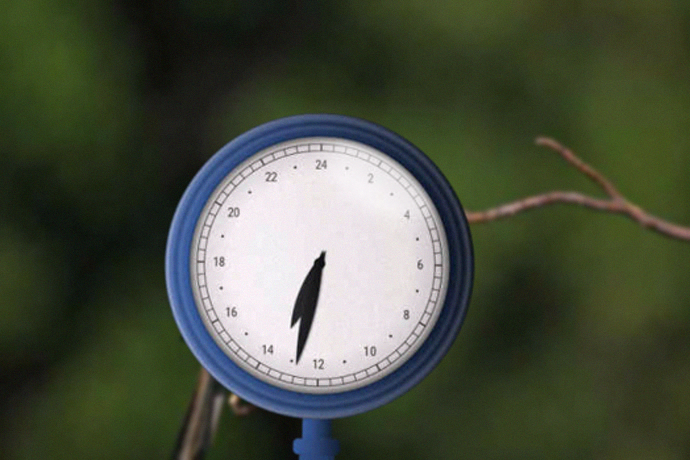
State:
13,32
